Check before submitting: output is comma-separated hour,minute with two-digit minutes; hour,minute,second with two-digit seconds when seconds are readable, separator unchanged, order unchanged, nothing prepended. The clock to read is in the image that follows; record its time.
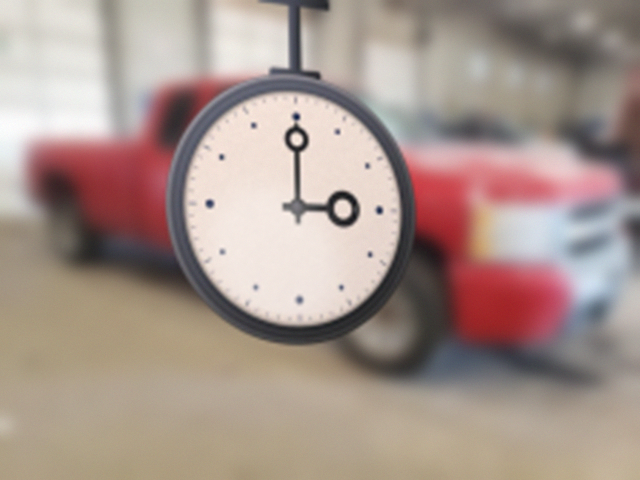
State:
3,00
